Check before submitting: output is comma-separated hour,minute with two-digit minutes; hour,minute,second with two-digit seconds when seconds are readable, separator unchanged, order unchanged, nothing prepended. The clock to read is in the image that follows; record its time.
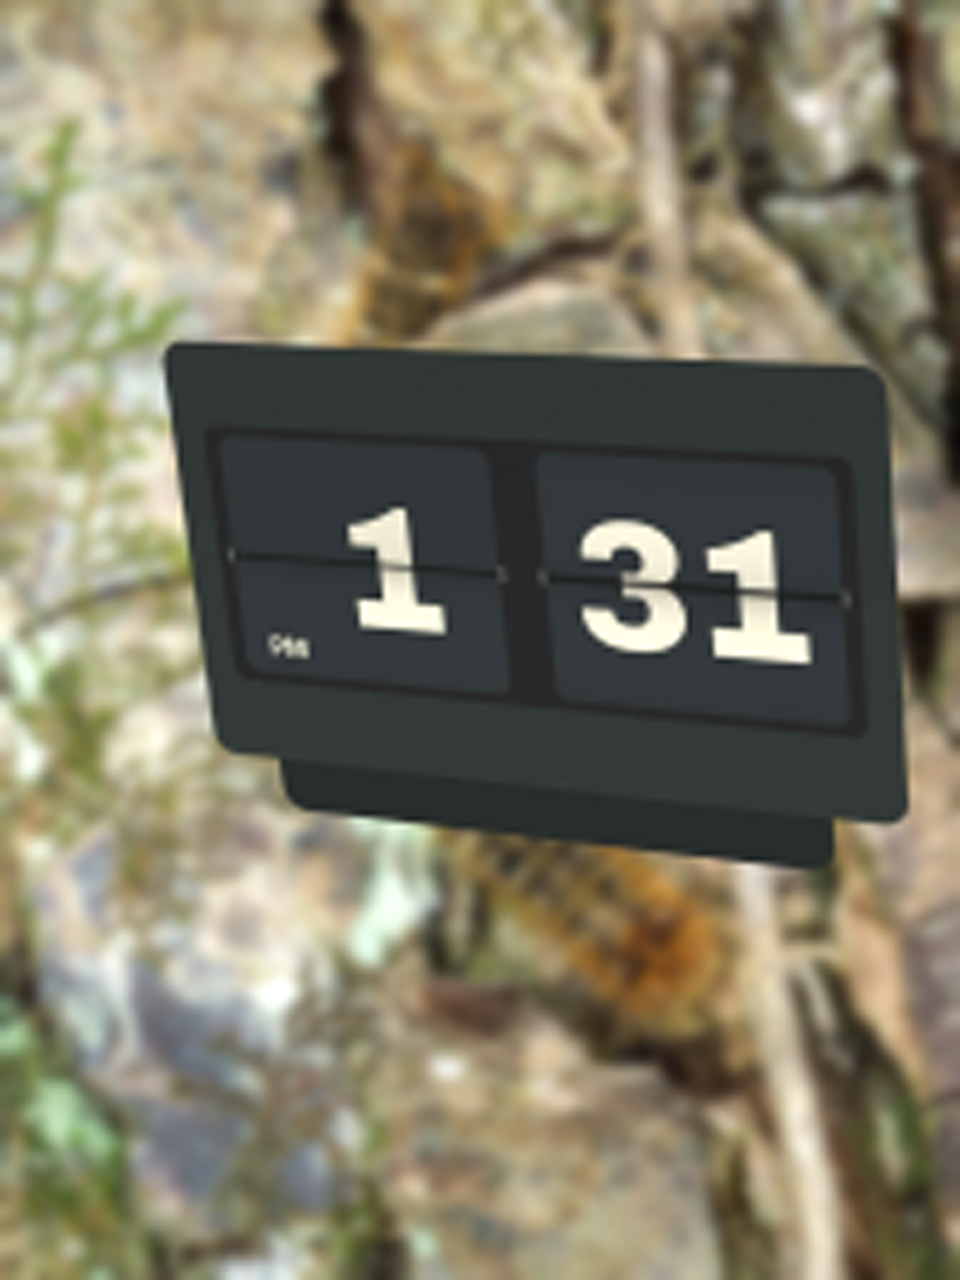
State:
1,31
